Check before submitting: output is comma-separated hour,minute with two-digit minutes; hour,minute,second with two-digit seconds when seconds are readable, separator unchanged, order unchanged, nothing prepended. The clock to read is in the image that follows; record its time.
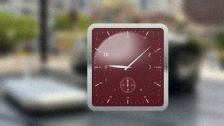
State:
9,08
